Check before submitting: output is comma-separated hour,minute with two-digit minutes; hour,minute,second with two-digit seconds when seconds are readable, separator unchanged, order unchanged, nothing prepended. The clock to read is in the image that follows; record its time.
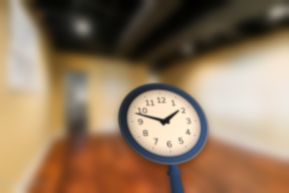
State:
1,48
